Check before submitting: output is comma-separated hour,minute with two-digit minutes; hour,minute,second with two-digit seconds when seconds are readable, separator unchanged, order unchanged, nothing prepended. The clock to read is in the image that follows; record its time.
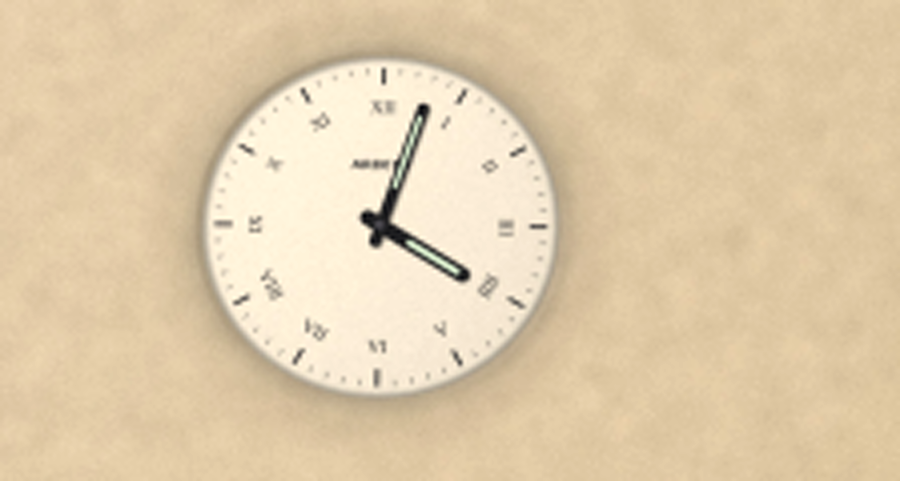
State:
4,03
